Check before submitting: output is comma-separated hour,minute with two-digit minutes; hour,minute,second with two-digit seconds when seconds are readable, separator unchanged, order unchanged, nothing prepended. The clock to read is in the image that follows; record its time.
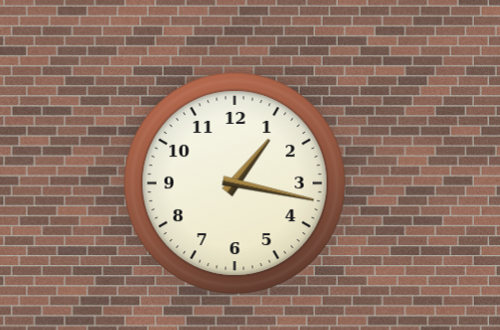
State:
1,17
